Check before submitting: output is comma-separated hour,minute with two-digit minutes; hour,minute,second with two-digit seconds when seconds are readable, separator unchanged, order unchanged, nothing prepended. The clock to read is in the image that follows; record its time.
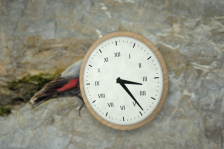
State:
3,24
